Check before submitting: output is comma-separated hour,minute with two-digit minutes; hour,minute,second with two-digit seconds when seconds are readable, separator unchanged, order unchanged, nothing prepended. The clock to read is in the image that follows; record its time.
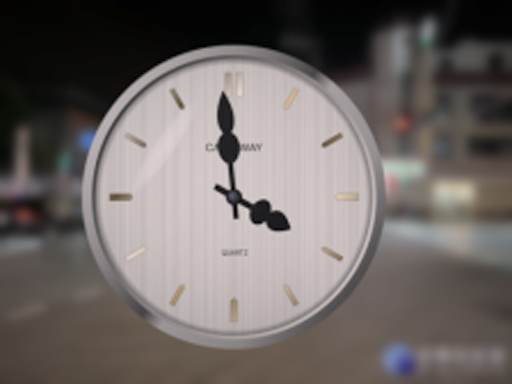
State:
3,59
